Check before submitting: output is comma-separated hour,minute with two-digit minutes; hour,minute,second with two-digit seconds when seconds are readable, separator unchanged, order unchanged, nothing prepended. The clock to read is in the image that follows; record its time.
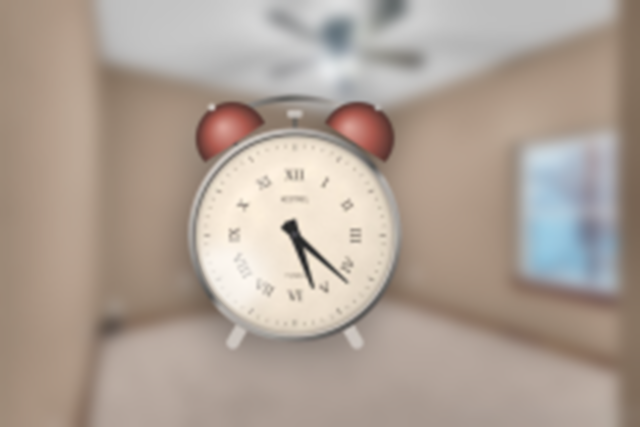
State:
5,22
